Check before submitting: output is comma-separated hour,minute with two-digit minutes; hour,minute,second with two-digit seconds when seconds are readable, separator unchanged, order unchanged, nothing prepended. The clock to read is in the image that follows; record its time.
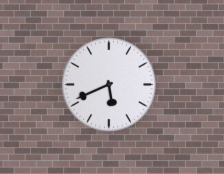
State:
5,41
